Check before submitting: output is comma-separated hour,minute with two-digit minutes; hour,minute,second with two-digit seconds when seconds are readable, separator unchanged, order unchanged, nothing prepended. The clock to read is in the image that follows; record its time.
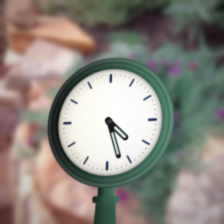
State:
4,27
